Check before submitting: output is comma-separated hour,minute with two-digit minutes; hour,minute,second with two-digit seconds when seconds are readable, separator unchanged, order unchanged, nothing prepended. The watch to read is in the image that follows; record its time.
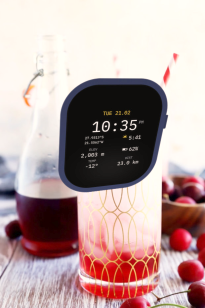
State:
10,35
